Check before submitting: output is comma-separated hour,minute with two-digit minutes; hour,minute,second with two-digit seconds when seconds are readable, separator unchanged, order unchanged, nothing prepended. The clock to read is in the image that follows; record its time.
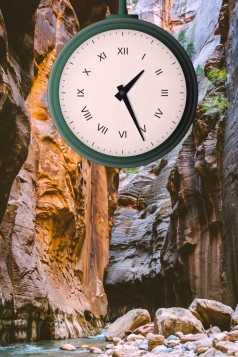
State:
1,26
